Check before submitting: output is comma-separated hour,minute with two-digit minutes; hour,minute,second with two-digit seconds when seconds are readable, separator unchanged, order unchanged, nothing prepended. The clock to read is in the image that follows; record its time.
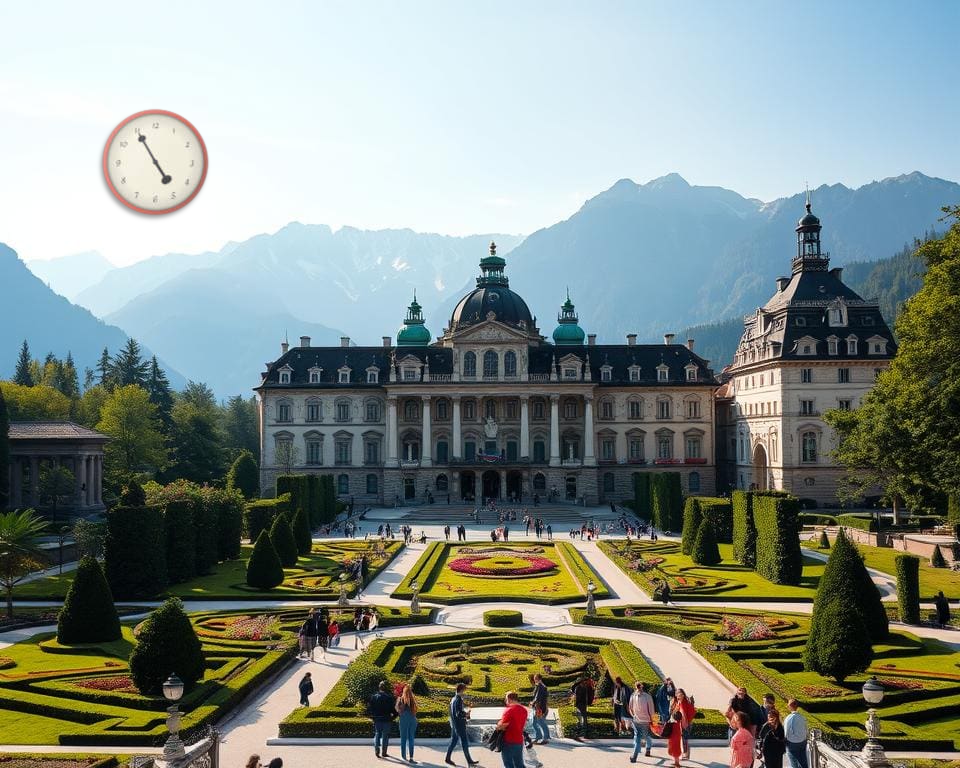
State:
4,55
